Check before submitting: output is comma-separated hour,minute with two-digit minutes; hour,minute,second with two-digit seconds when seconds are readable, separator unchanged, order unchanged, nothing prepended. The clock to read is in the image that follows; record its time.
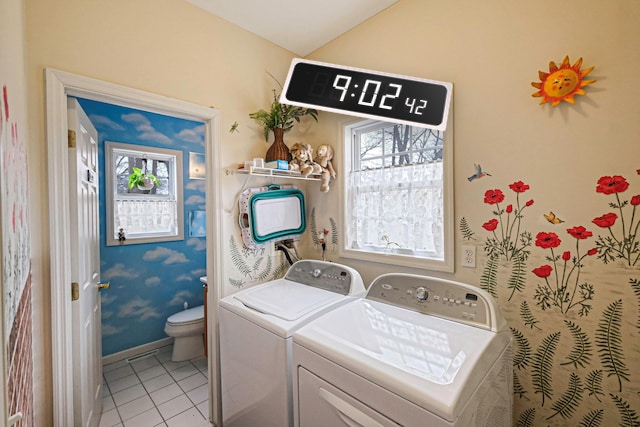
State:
9,02,42
